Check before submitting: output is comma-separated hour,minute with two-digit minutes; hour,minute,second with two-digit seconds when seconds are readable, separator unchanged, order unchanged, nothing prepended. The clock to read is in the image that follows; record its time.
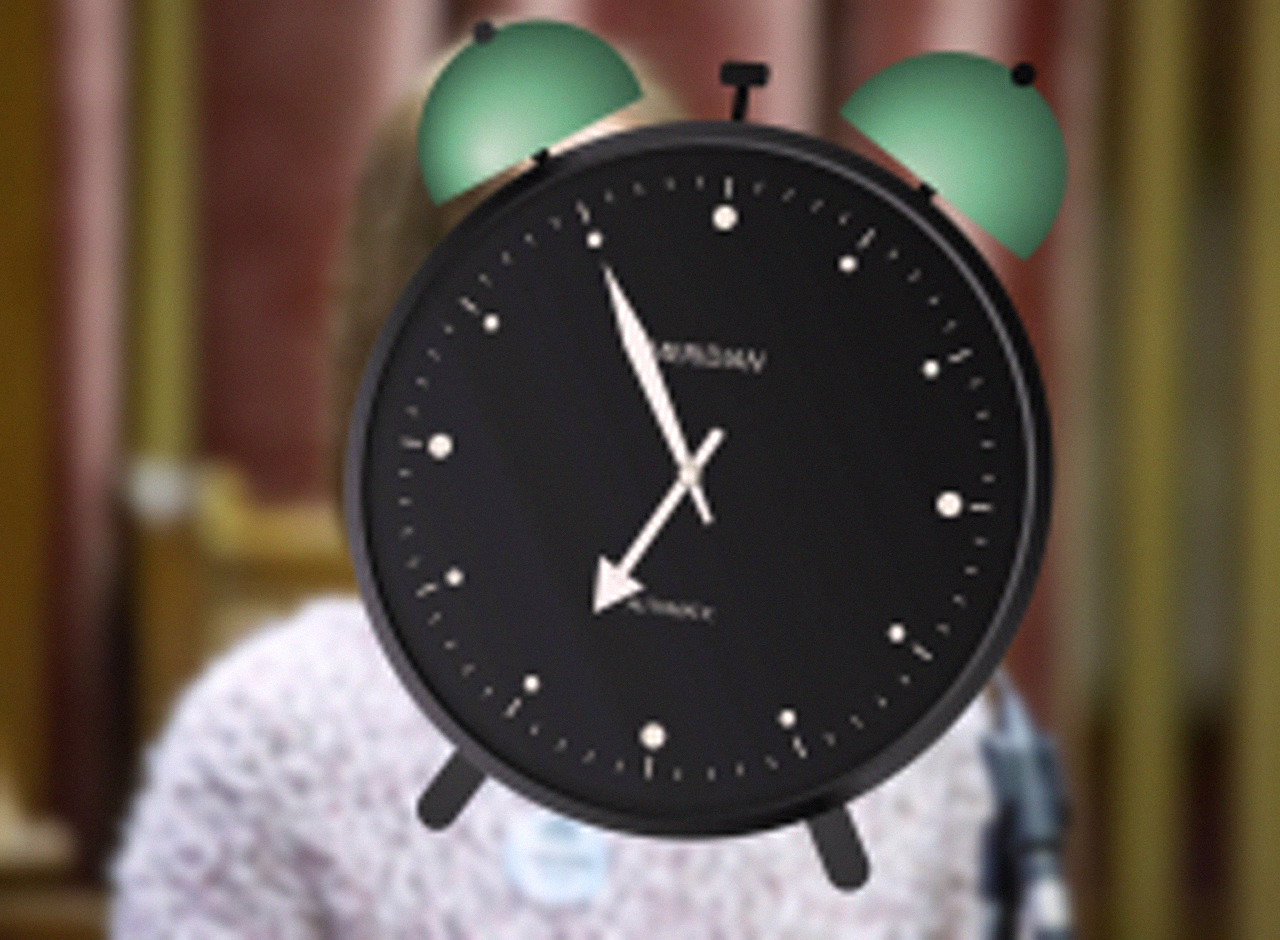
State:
6,55
